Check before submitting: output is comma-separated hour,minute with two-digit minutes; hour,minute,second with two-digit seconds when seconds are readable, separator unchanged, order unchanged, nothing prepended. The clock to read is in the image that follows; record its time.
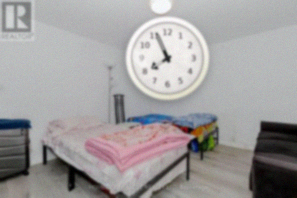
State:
7,56
